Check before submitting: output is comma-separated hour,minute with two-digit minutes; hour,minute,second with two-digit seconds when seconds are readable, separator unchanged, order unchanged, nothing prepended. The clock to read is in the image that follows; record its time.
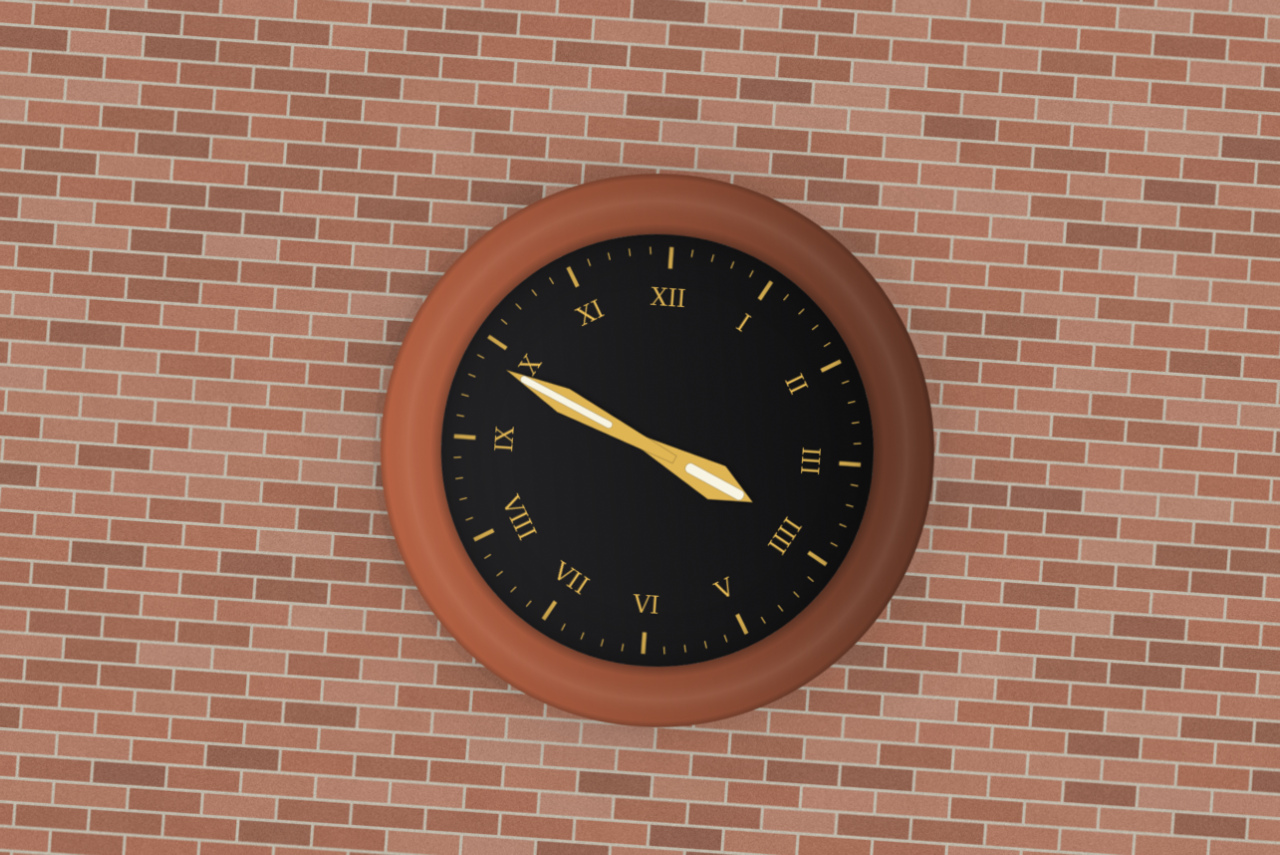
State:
3,49
